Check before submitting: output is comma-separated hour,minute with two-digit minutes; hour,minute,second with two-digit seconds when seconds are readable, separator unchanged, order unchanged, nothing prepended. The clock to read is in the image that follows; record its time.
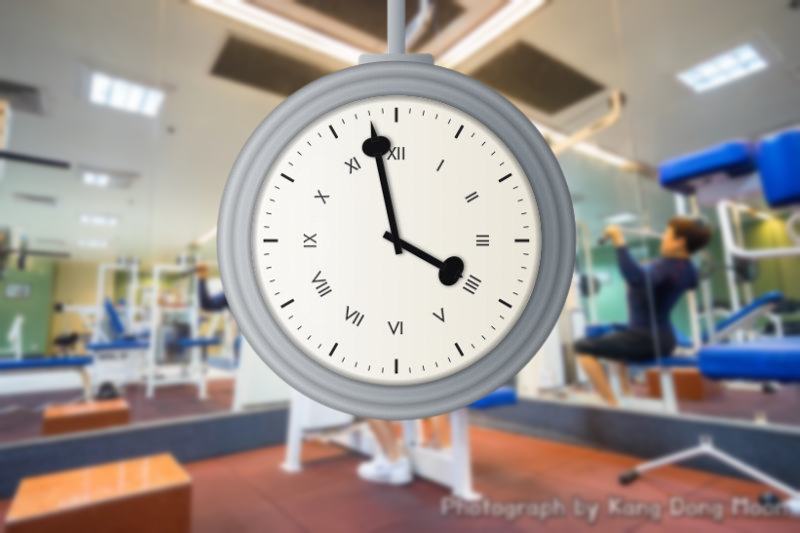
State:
3,58
